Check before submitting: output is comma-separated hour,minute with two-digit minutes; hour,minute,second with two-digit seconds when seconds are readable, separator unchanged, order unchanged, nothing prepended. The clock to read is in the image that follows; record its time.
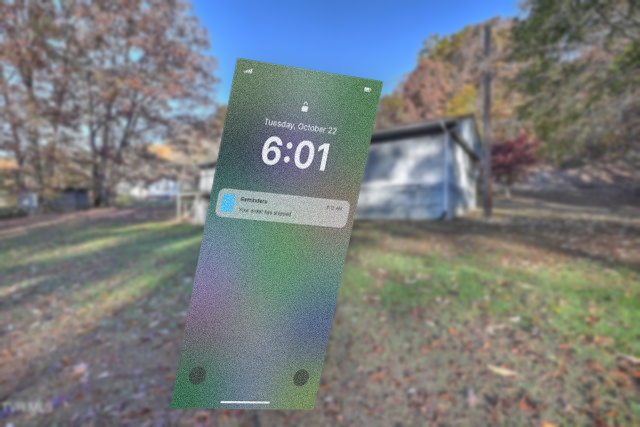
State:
6,01
